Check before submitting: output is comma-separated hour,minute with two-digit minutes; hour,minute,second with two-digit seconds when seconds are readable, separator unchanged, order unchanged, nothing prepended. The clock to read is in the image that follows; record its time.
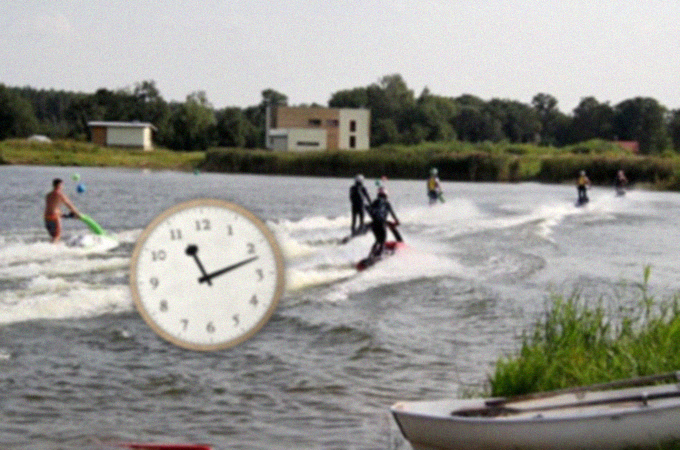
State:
11,12
